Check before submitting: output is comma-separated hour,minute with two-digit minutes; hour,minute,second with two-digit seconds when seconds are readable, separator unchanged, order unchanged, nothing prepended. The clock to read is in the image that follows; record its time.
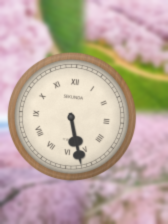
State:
5,27
